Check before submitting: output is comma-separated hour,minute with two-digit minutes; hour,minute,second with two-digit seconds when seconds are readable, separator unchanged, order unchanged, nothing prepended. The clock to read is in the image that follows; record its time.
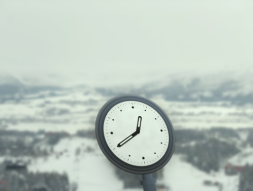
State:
12,40
